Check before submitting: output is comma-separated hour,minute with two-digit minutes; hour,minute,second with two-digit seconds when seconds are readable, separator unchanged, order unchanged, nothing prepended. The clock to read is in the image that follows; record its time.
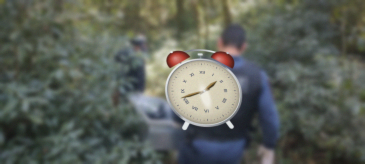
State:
1,42
